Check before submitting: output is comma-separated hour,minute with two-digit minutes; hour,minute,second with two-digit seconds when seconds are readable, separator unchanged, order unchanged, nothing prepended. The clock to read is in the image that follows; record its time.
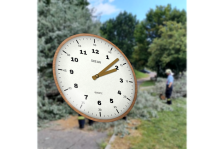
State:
2,08
